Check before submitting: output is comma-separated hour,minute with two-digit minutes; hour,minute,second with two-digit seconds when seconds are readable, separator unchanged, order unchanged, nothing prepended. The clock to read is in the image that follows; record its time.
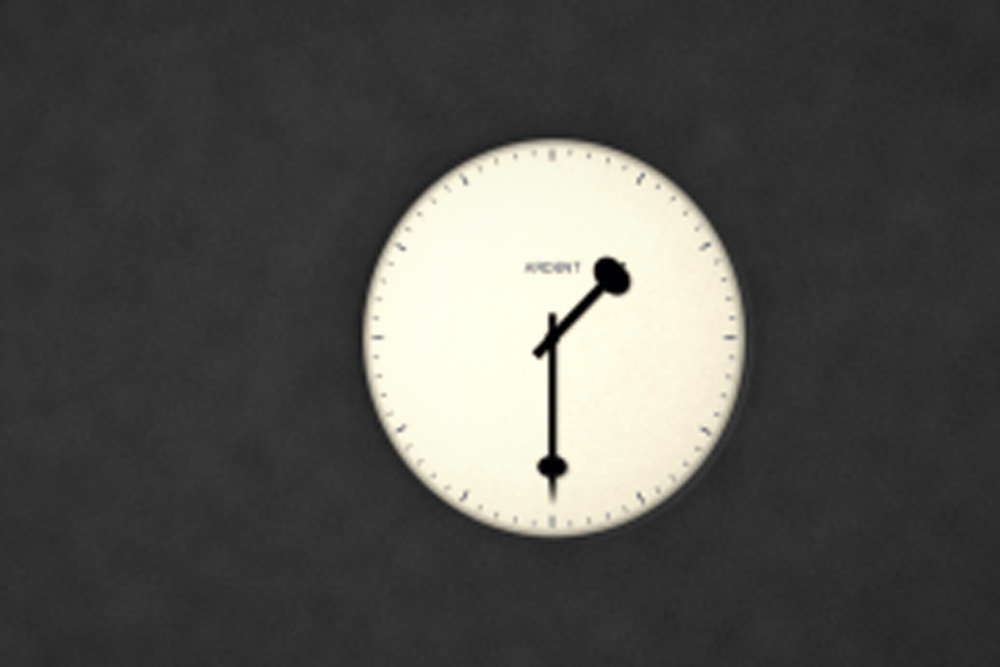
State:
1,30
